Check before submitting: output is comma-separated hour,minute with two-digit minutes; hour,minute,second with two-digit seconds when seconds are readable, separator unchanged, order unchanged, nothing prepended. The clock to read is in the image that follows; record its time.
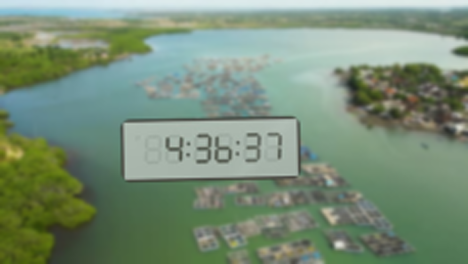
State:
4,36,37
